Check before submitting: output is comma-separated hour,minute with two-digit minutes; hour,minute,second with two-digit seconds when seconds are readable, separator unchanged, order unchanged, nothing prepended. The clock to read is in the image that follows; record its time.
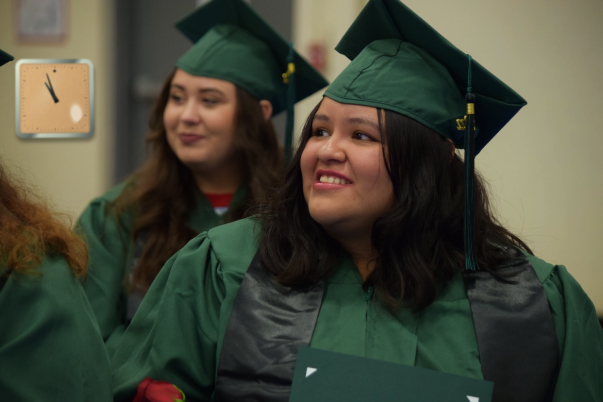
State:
10,57
